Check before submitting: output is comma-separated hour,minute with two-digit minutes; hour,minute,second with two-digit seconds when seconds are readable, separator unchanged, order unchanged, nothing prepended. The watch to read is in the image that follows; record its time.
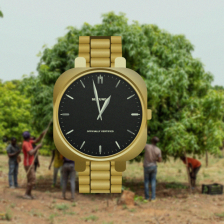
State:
12,58
